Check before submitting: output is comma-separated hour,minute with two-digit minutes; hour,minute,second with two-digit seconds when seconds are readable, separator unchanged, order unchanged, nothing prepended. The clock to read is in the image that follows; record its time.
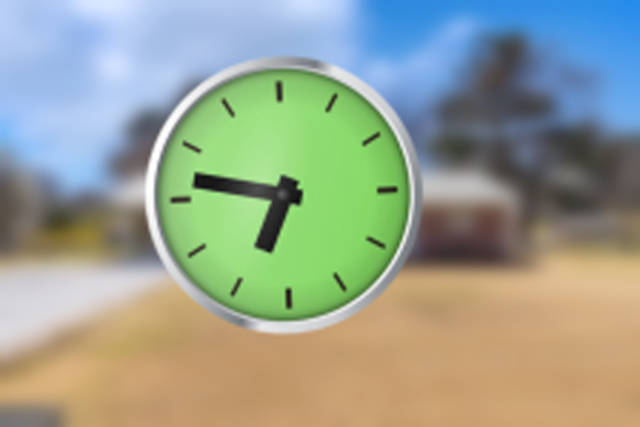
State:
6,47
